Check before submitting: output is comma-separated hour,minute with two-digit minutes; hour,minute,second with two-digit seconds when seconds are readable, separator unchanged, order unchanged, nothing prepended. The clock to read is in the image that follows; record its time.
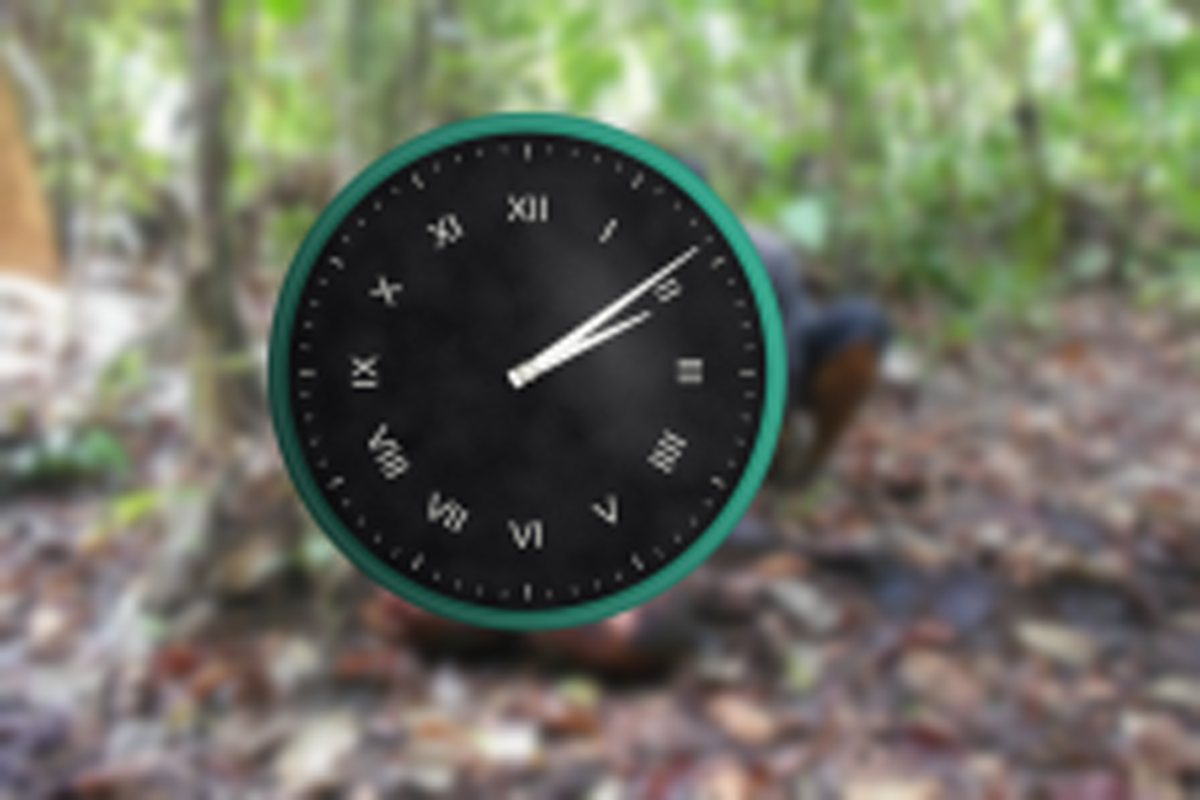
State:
2,09
